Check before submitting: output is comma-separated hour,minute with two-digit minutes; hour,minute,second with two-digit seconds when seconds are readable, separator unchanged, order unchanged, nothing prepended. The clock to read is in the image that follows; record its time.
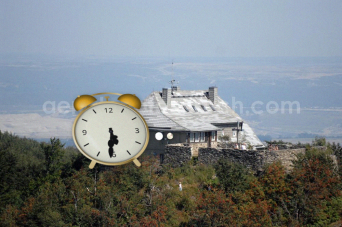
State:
5,31
